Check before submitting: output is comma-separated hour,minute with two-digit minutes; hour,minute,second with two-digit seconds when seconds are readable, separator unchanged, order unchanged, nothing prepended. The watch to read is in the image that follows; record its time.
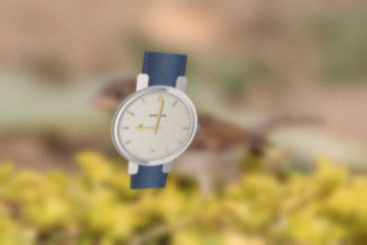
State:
9,01
